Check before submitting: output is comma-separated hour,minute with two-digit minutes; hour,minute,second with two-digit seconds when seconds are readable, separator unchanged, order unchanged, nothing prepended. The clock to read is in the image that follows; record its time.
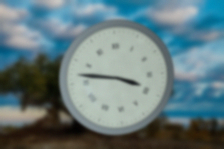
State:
3,47
